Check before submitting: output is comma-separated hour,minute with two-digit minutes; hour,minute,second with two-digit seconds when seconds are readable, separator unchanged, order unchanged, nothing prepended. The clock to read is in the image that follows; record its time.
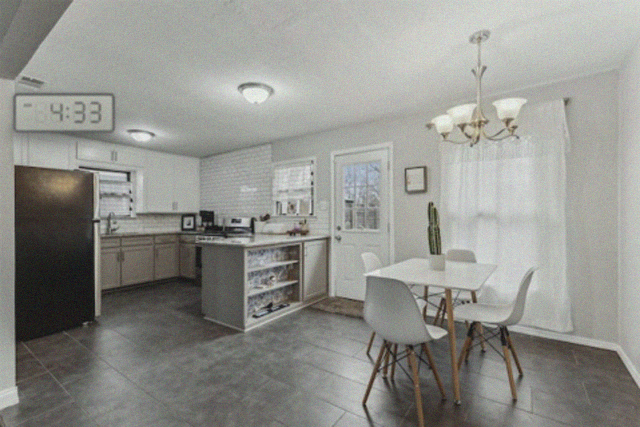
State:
4,33
